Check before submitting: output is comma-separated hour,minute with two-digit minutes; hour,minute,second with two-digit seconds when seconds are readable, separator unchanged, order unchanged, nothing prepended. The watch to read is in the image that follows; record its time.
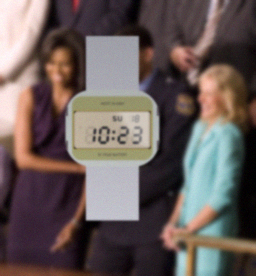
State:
10,23
